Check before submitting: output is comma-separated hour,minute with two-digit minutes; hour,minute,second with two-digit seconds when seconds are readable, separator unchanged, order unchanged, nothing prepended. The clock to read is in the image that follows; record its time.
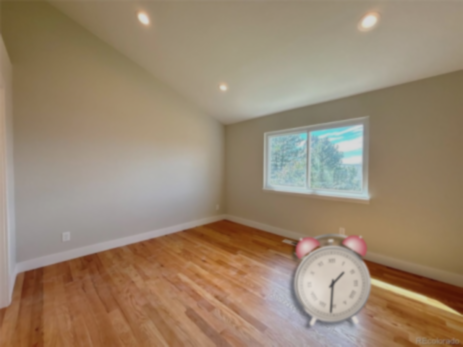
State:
1,31
